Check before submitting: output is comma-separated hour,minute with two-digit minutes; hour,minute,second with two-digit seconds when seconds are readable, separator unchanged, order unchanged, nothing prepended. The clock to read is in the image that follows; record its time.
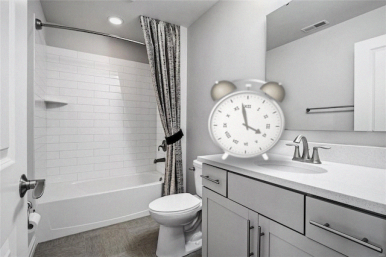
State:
3,58
